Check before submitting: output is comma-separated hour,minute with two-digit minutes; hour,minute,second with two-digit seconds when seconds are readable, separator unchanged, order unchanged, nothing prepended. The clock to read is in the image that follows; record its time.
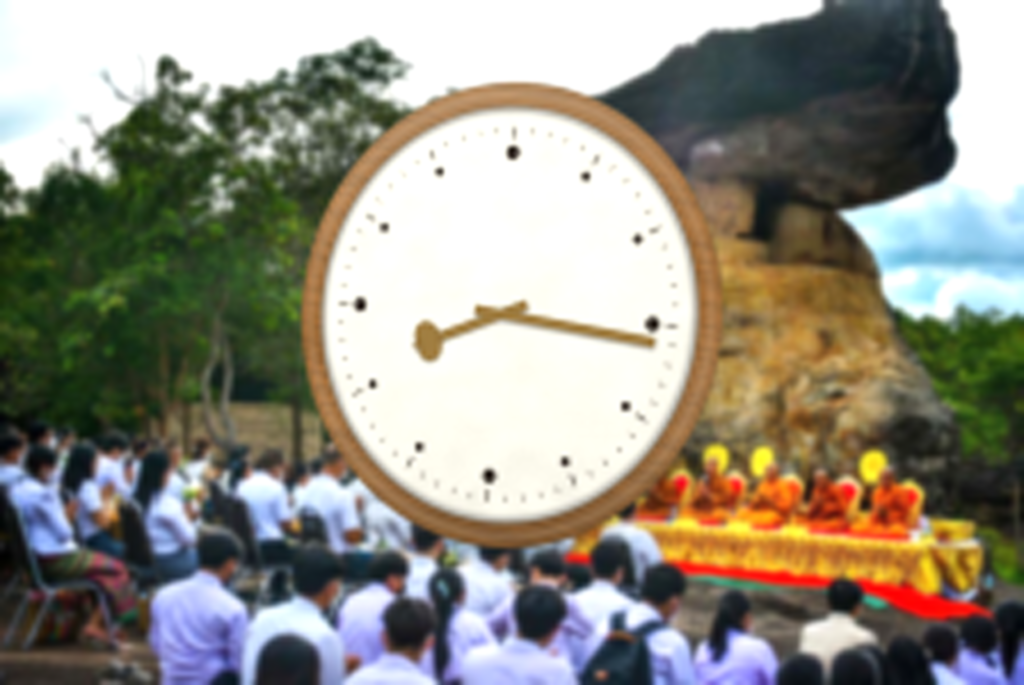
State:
8,16
